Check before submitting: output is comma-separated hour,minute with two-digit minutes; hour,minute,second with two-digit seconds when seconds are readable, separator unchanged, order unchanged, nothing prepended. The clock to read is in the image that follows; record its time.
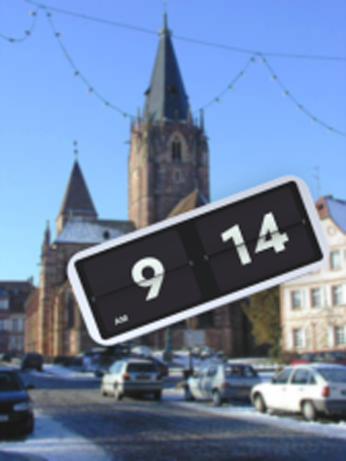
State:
9,14
